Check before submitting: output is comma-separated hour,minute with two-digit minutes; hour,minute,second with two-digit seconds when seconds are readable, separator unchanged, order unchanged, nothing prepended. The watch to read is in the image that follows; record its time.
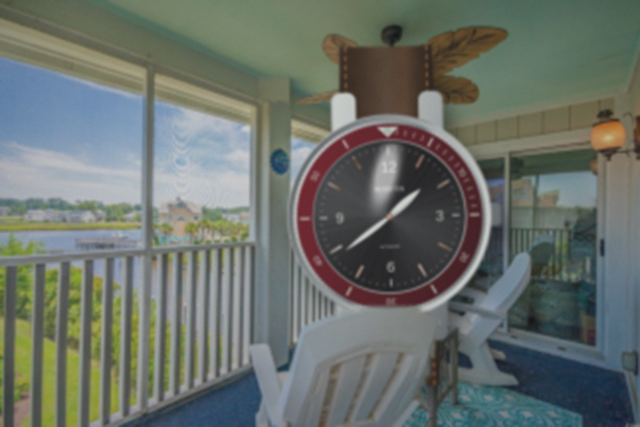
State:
1,39
